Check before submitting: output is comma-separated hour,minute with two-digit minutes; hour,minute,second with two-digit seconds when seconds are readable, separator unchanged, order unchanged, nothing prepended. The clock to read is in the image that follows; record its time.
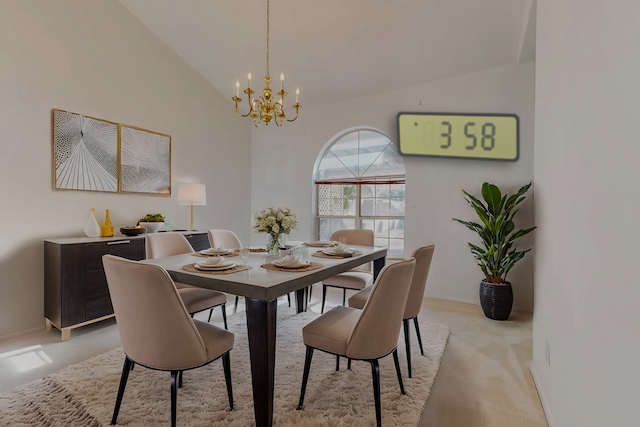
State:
3,58
